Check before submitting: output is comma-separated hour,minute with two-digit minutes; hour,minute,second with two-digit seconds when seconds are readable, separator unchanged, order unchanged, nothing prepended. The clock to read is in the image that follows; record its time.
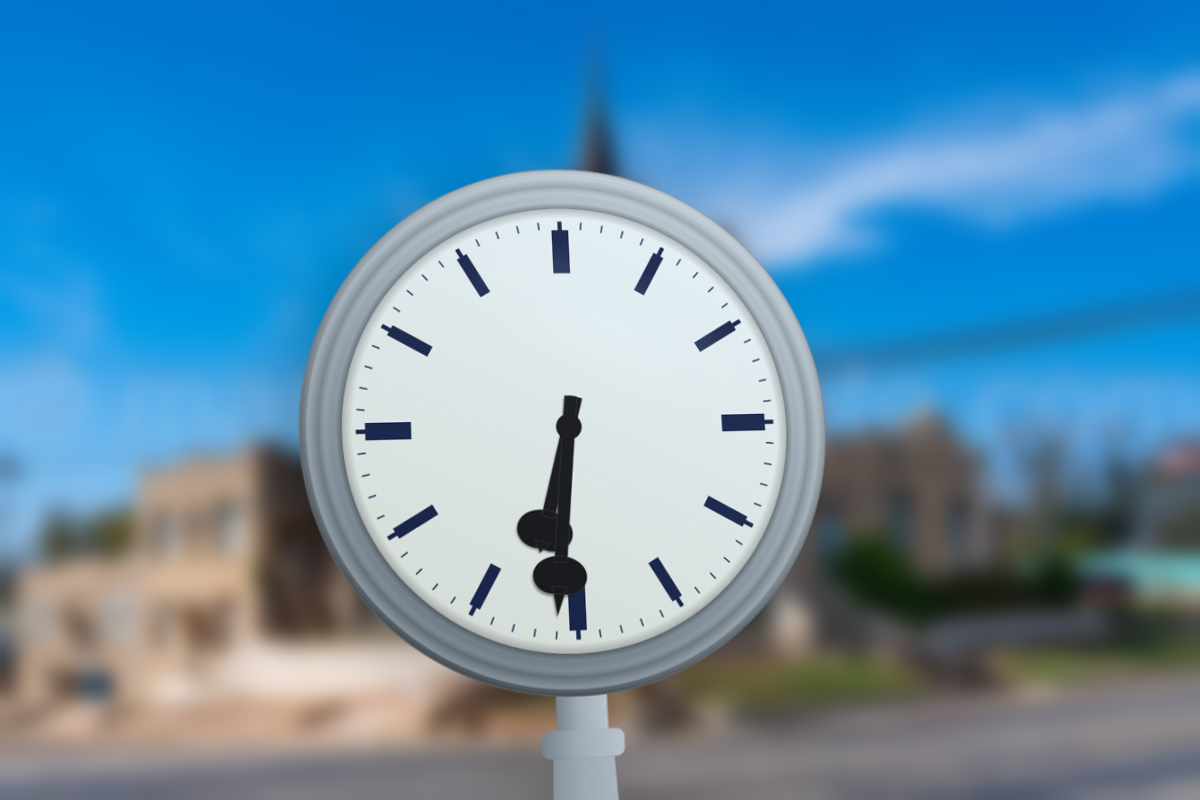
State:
6,31
